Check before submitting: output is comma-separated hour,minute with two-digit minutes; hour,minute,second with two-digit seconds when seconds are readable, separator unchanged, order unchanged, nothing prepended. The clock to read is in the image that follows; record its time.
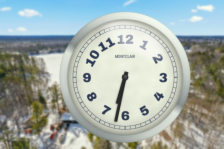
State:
6,32
